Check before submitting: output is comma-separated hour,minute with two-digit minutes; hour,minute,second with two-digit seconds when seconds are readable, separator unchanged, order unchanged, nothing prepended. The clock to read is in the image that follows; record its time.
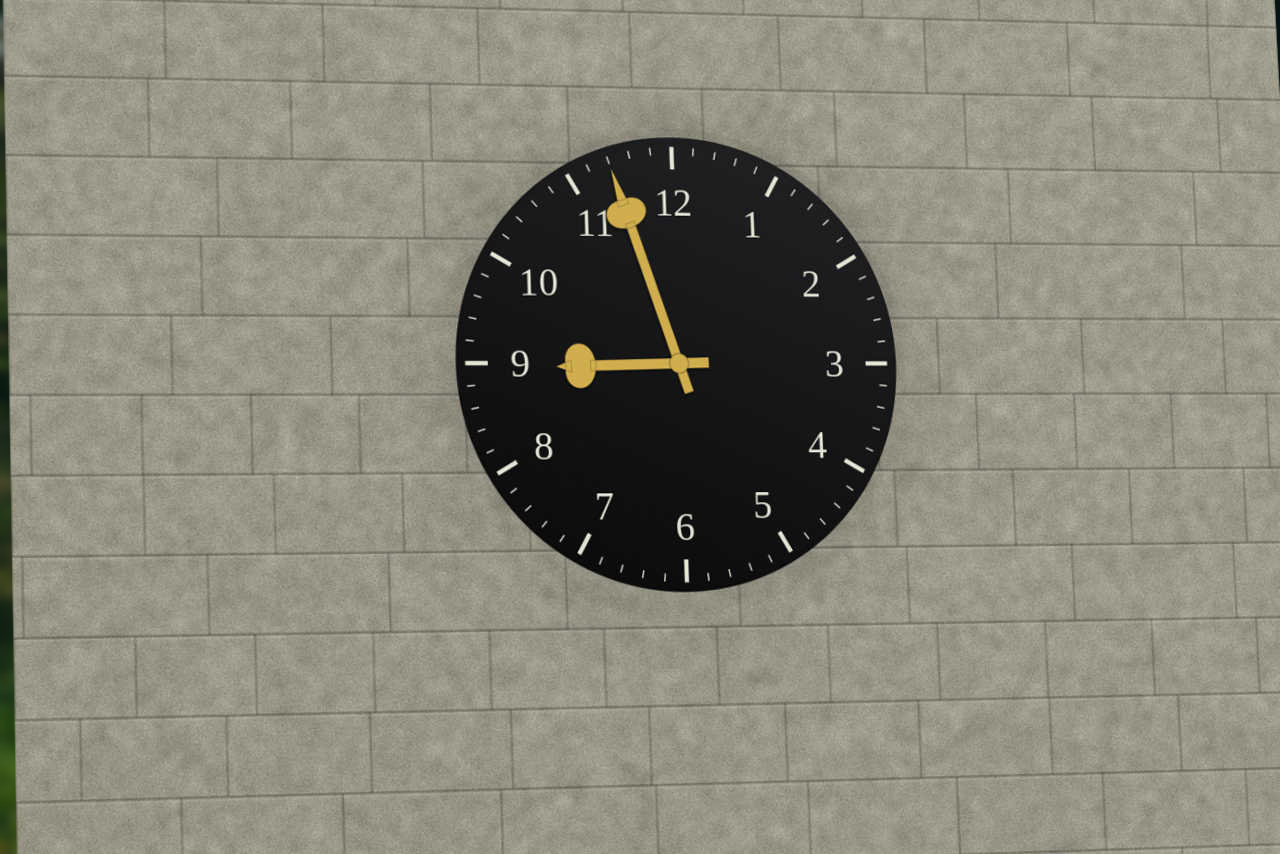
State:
8,57
